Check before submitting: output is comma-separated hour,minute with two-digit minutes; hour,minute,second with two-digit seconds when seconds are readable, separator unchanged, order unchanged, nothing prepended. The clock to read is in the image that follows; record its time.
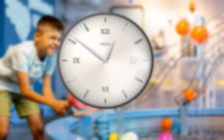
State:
12,51
